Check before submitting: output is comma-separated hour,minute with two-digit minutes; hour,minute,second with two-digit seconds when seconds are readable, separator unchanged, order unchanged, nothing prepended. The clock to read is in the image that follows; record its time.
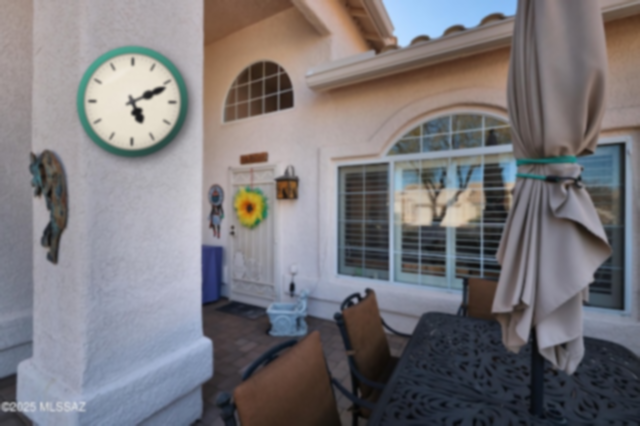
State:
5,11
